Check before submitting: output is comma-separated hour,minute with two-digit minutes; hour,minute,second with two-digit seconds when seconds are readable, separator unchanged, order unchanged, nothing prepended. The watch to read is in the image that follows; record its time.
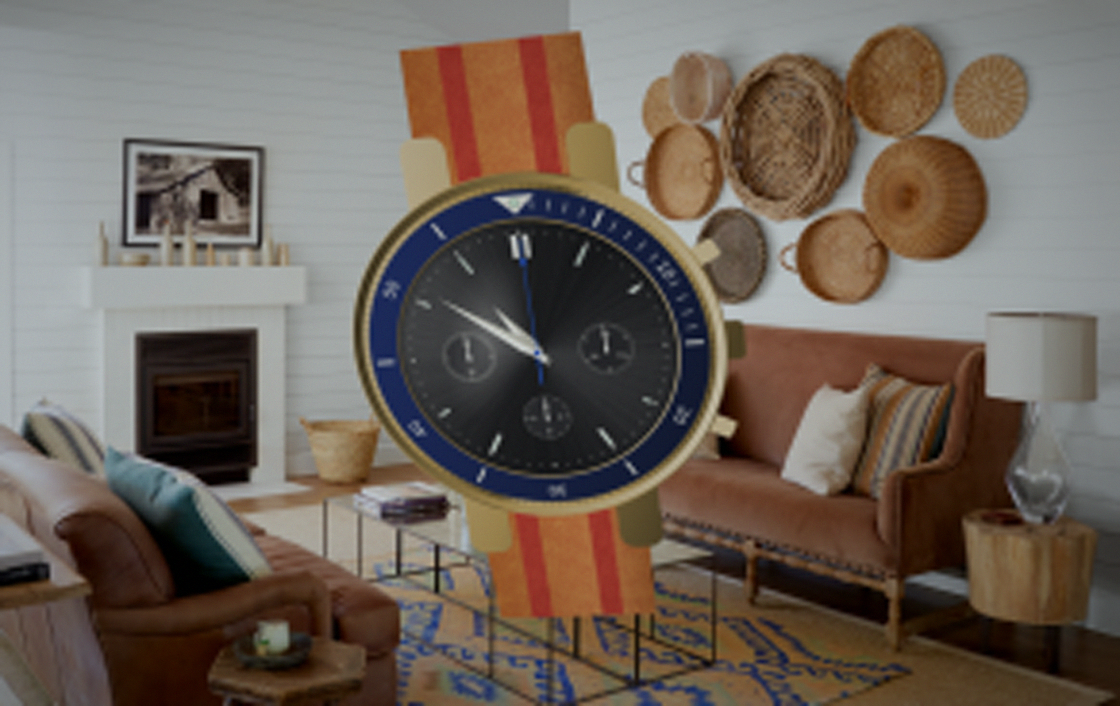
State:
10,51
